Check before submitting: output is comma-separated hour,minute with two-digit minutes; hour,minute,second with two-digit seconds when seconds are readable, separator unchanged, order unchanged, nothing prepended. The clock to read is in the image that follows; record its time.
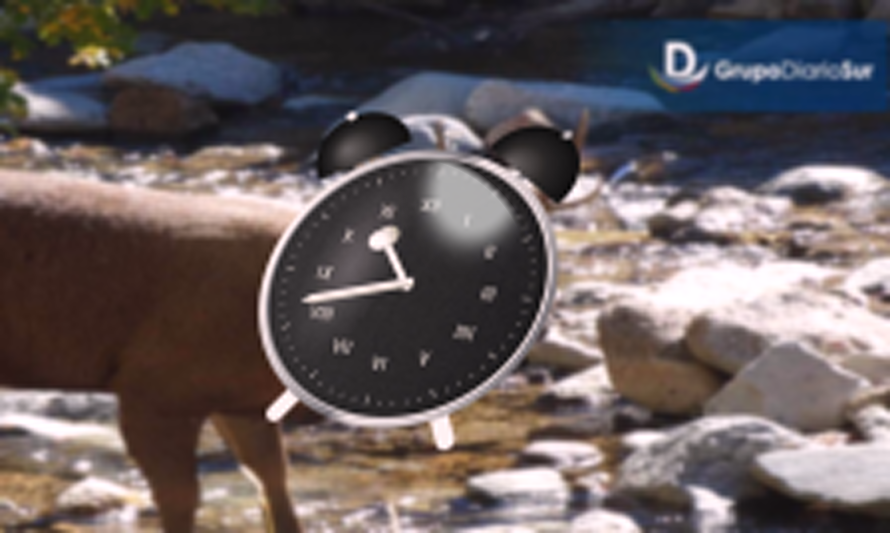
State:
10,42
